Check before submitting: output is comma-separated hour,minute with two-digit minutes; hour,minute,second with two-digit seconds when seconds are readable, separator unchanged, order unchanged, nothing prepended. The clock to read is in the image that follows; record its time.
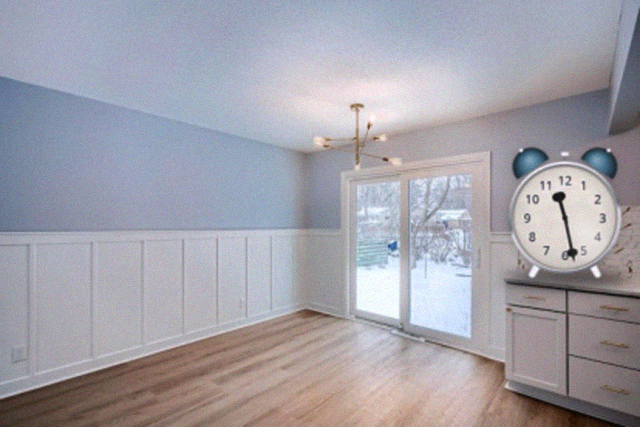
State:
11,28
